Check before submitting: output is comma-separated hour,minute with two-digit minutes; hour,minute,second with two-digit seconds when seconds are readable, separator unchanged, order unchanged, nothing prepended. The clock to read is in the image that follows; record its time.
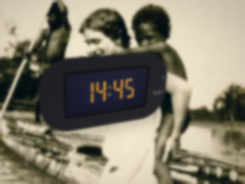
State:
14,45
